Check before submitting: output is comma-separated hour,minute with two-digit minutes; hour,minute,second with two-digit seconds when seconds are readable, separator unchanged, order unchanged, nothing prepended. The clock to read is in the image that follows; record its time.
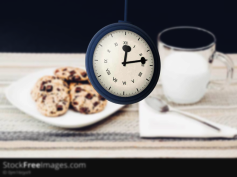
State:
12,13
